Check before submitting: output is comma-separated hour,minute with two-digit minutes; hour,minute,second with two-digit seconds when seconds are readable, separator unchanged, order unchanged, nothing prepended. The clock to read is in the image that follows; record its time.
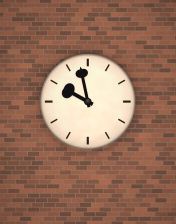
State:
9,58
